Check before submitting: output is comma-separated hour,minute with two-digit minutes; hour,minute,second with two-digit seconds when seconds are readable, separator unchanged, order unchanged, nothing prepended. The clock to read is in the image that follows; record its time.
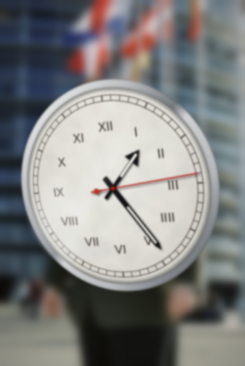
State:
1,24,14
